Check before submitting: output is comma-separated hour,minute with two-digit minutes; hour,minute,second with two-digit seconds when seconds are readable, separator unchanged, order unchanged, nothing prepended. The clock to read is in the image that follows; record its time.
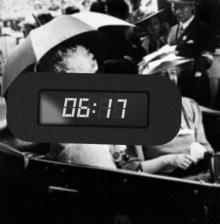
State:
6,17
